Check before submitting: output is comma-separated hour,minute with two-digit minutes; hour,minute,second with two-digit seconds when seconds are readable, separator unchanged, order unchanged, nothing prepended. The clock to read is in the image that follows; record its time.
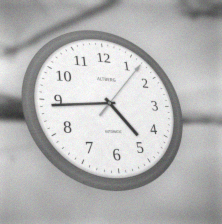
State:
4,44,07
